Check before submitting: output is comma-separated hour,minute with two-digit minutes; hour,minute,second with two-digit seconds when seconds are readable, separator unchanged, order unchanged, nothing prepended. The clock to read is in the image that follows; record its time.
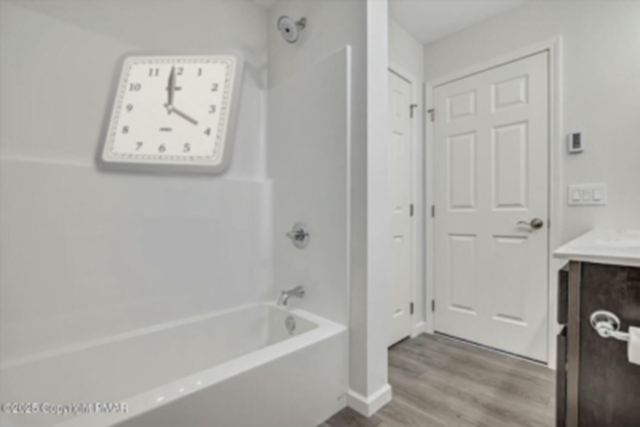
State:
3,59
